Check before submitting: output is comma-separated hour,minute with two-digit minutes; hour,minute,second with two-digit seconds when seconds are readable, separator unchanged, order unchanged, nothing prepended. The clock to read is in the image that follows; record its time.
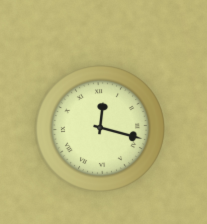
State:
12,18
